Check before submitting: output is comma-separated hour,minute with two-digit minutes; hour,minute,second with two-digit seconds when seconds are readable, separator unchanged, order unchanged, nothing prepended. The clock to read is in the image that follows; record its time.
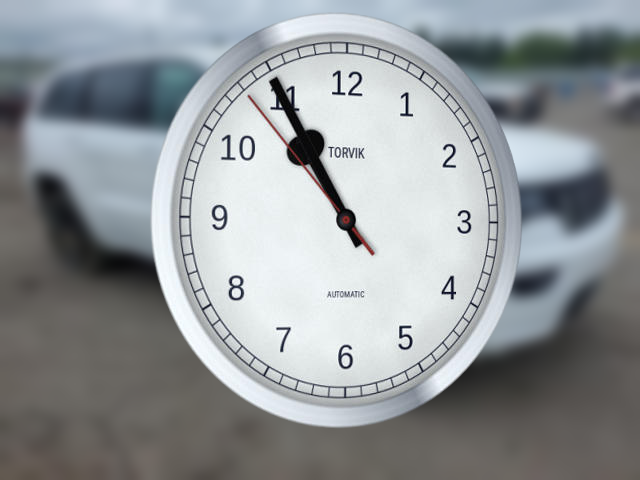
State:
10,54,53
